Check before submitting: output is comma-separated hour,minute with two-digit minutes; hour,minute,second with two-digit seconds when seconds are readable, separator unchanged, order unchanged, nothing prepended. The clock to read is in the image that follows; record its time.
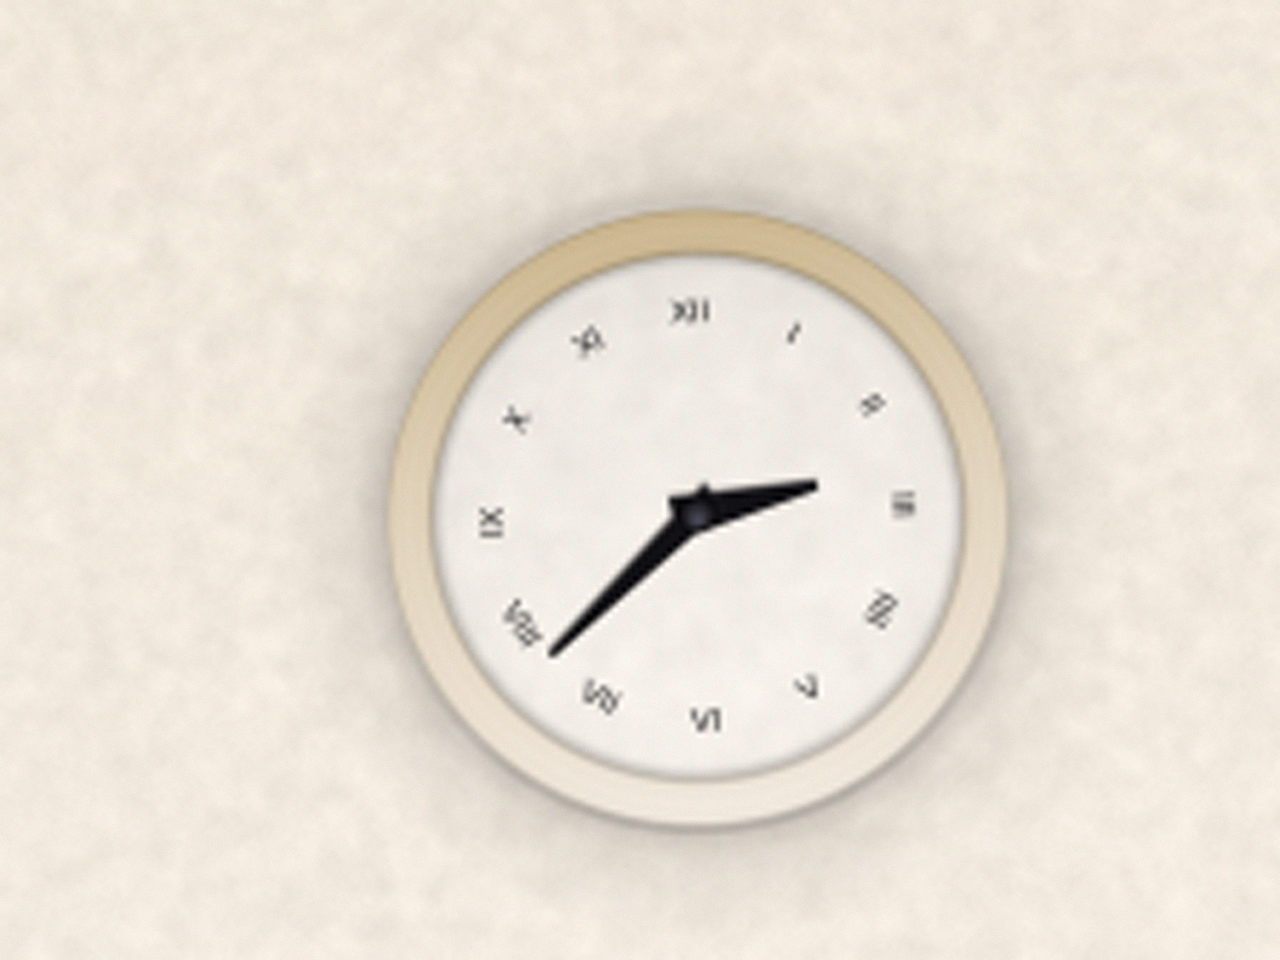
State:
2,38
